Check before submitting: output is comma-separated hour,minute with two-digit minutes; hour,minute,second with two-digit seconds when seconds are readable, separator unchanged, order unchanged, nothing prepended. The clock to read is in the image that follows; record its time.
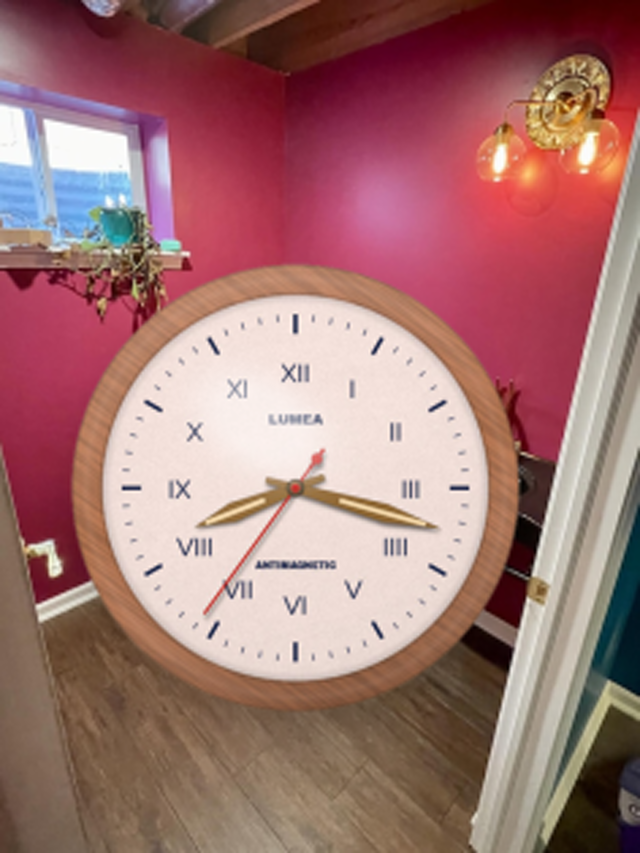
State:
8,17,36
